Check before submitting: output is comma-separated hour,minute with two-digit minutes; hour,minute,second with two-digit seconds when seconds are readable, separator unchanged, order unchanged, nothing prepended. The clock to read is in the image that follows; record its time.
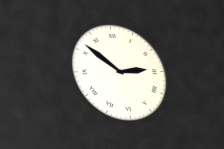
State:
2,52
